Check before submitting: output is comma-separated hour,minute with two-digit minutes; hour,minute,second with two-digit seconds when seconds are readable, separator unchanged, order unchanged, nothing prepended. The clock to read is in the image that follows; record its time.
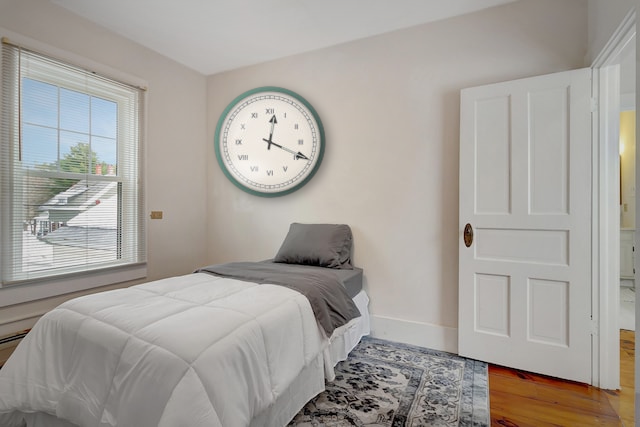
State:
12,19
